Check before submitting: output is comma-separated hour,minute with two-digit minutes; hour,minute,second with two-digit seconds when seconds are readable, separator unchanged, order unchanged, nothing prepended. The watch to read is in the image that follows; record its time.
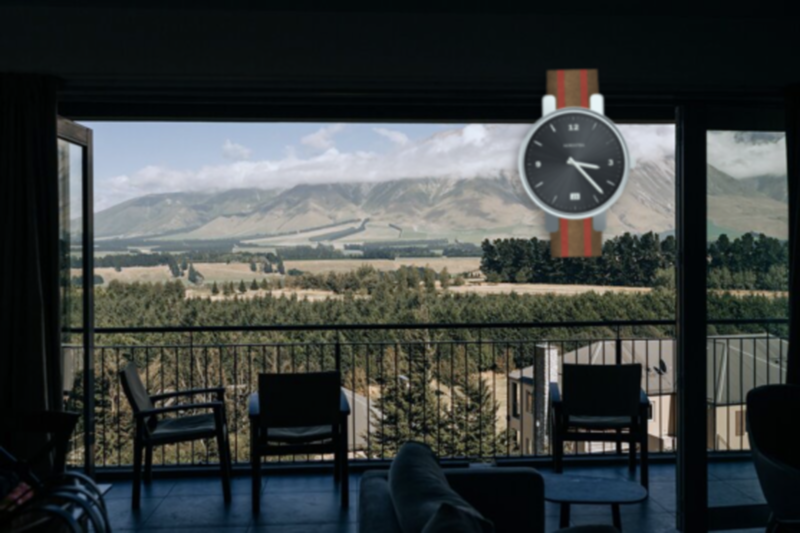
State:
3,23
